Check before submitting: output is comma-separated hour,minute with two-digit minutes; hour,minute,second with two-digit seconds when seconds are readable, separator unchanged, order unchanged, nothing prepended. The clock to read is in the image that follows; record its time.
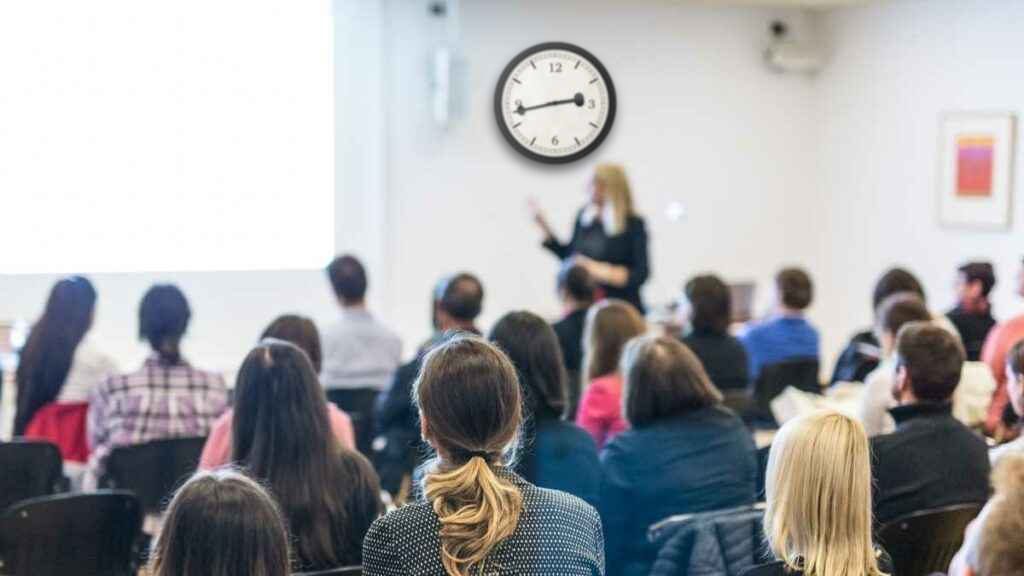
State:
2,43
